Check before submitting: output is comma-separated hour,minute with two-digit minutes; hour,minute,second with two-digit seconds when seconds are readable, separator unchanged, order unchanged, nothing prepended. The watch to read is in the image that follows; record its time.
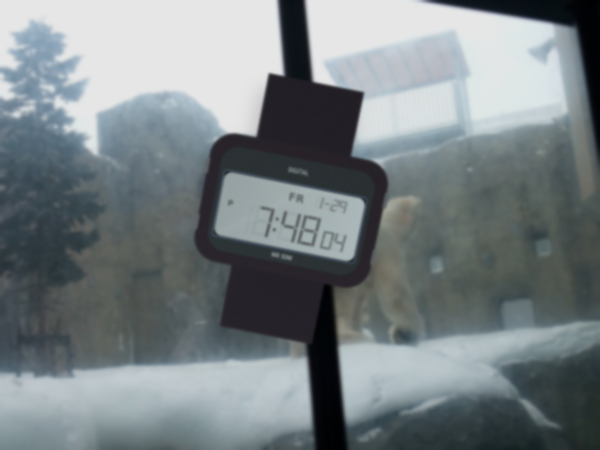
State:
7,48,04
